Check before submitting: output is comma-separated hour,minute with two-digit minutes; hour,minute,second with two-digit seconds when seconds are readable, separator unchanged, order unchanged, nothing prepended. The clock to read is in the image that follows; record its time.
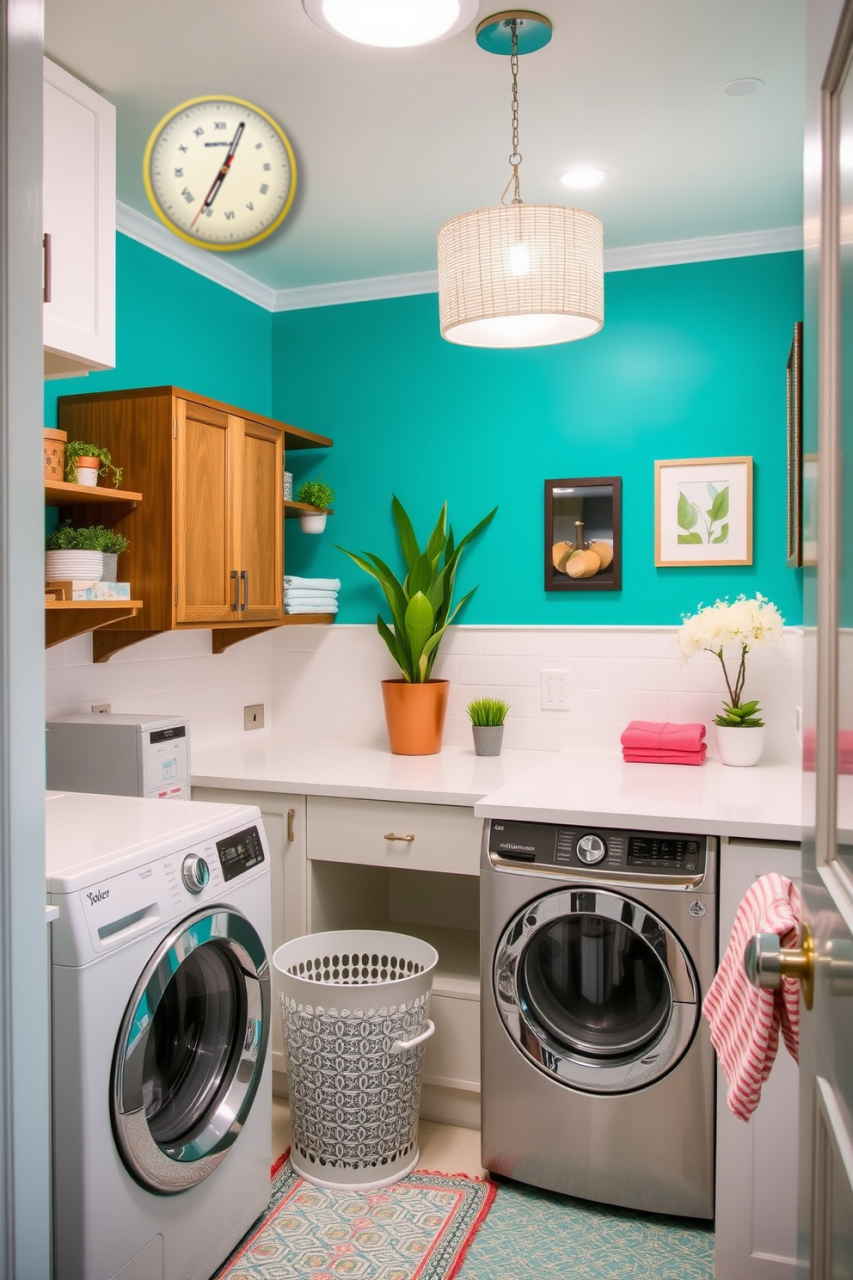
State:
7,04,36
